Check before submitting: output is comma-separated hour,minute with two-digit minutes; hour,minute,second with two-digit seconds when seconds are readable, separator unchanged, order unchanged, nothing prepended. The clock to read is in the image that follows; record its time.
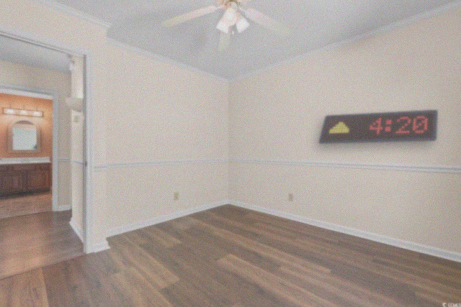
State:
4,20
